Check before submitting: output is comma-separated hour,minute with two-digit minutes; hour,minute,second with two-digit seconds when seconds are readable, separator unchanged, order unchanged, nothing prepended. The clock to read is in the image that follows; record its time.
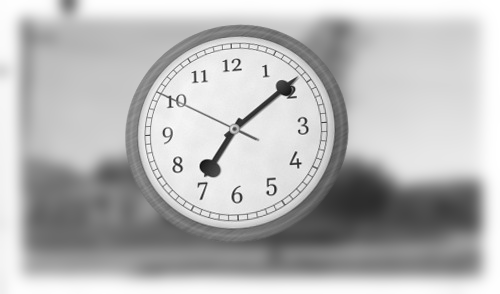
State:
7,08,50
